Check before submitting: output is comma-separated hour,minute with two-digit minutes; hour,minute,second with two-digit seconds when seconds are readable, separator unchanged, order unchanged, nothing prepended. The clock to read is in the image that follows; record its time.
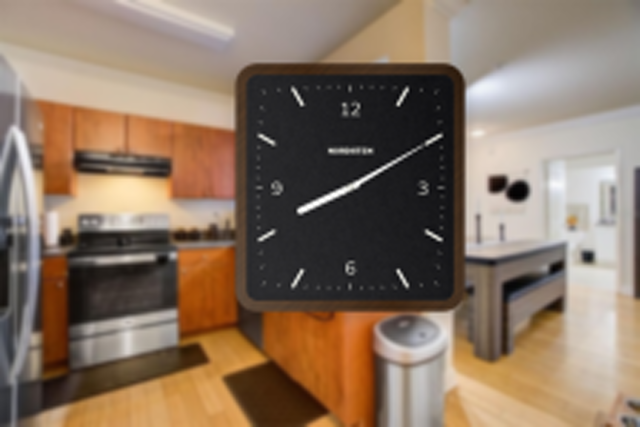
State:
8,10
